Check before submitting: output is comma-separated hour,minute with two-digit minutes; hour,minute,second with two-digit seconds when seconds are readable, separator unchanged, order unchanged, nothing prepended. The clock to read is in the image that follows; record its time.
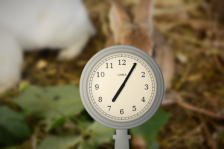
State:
7,05
